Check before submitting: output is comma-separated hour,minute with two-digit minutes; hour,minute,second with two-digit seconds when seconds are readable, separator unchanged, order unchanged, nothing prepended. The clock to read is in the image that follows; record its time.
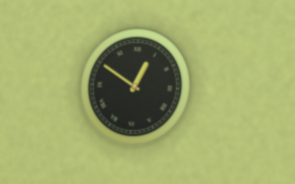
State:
12,50
